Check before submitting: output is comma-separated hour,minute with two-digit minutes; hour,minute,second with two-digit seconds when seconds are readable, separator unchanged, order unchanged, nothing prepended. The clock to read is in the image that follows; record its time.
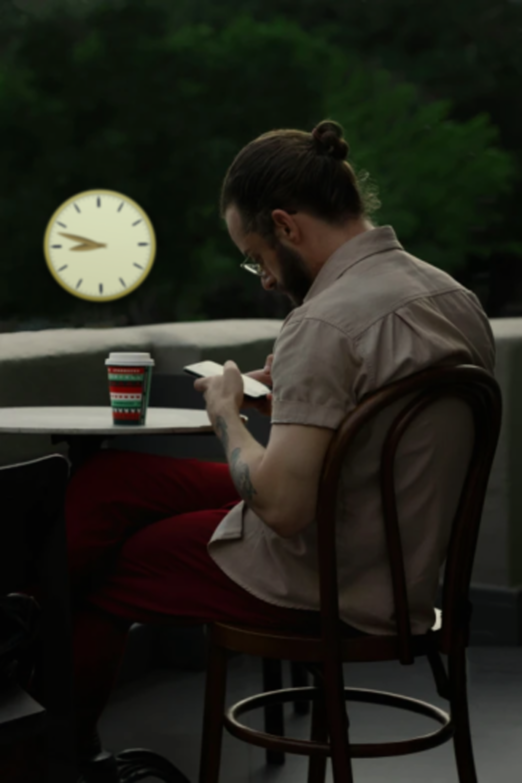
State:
8,48
